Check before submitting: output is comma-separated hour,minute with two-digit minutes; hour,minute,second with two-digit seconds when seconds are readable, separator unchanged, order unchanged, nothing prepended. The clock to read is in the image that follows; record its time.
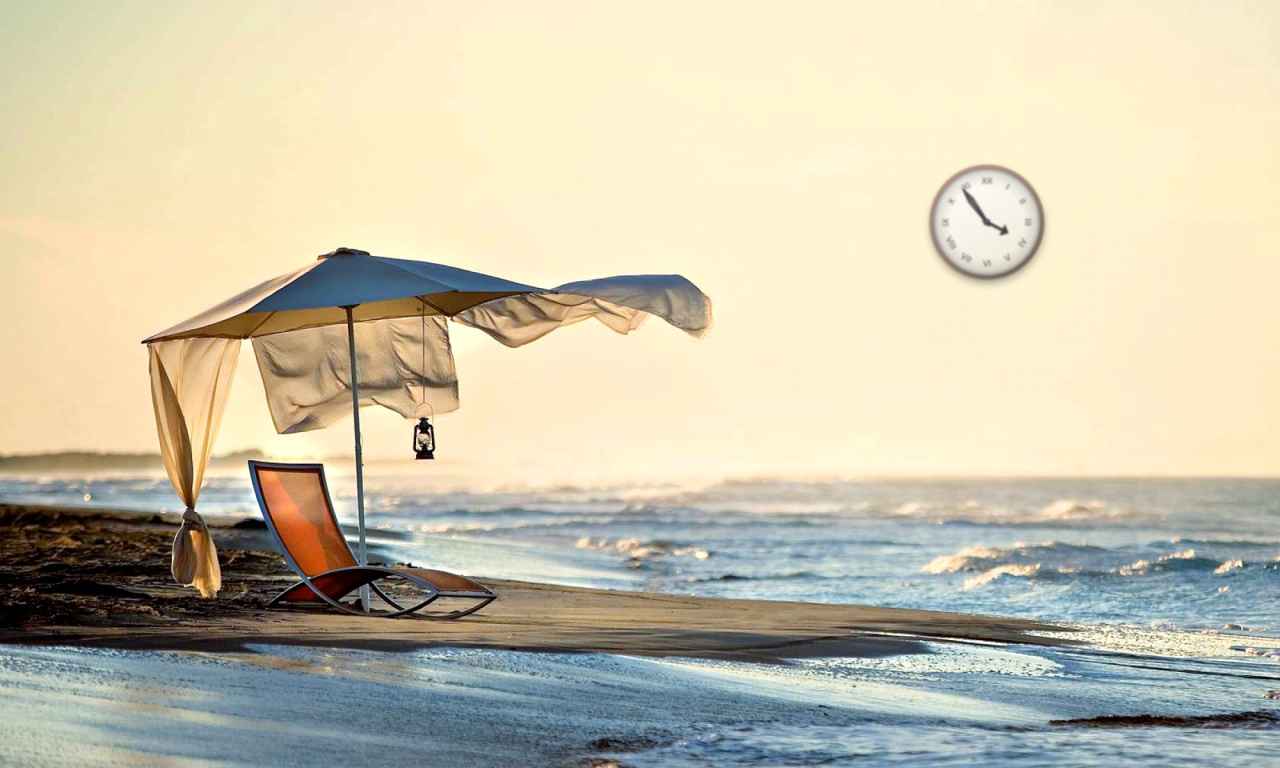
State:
3,54
